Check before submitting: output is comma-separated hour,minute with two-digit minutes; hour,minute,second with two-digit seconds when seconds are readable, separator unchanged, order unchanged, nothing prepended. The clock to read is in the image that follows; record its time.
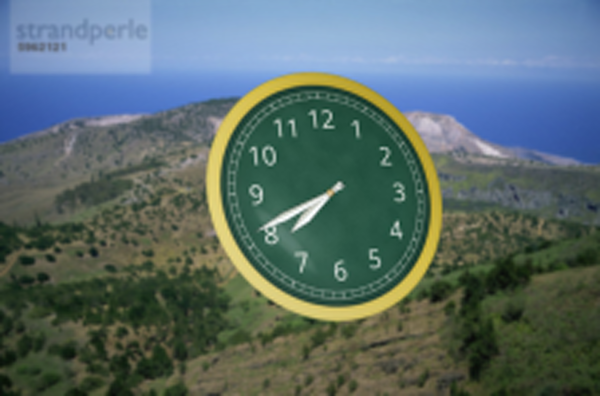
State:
7,41
